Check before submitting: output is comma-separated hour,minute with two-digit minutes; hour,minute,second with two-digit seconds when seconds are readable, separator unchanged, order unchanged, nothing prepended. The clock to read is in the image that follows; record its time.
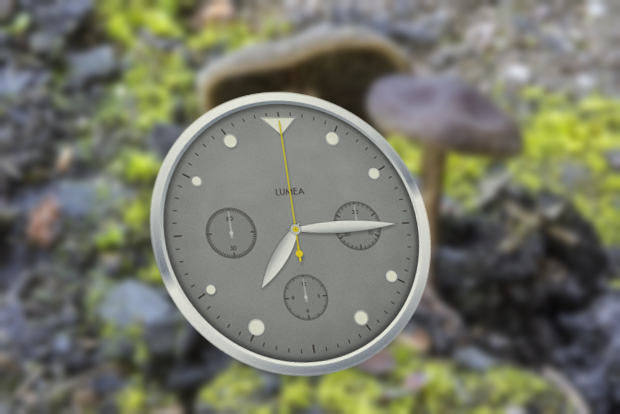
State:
7,15
